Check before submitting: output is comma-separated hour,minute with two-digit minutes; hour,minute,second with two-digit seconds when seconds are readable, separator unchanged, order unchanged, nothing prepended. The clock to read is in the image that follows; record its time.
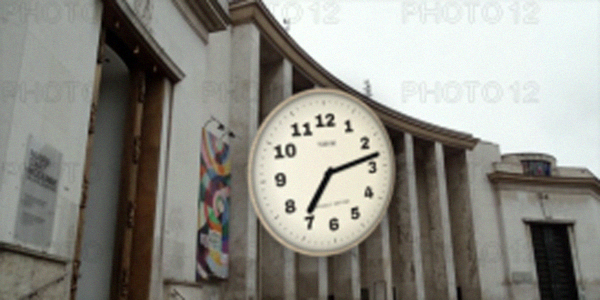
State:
7,13
